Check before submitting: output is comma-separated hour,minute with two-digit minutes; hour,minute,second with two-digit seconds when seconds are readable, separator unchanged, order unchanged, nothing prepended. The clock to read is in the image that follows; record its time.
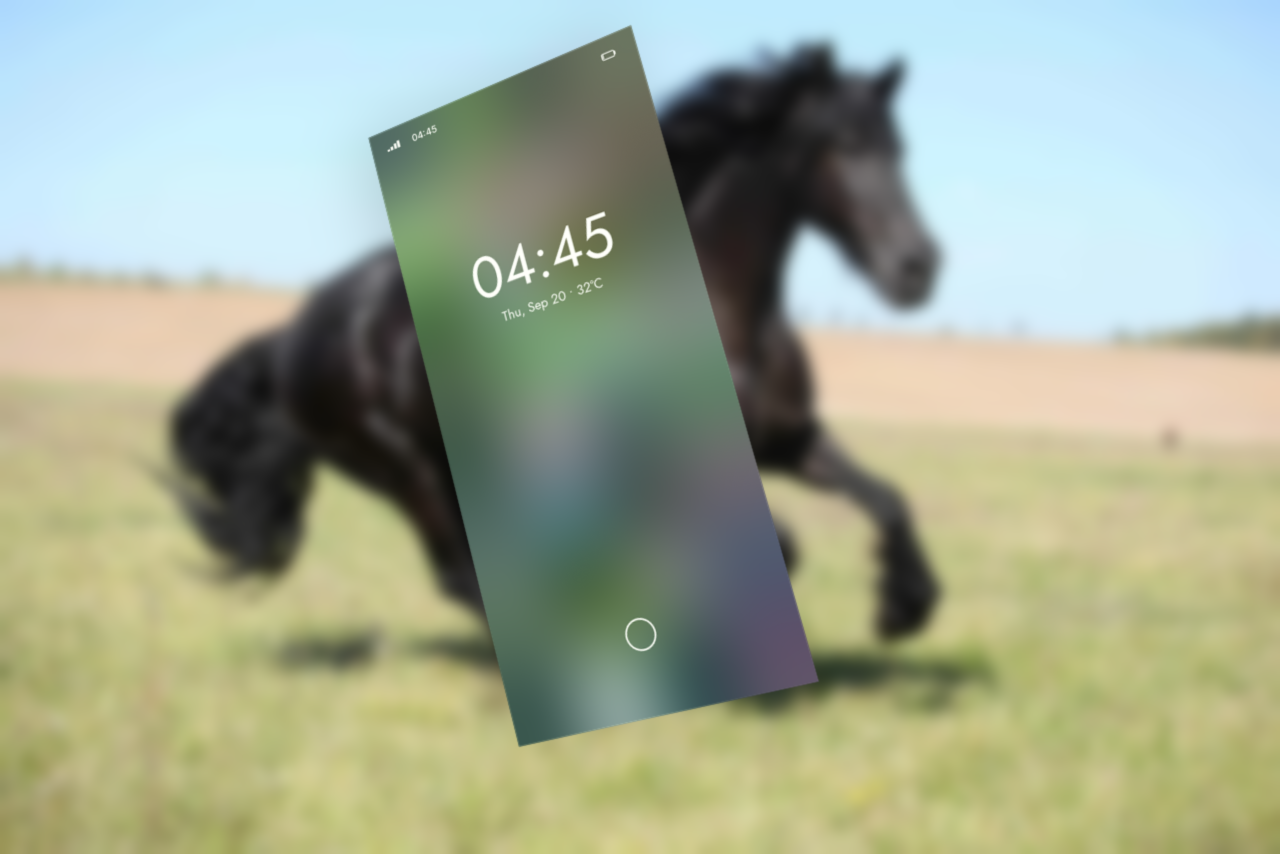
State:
4,45
